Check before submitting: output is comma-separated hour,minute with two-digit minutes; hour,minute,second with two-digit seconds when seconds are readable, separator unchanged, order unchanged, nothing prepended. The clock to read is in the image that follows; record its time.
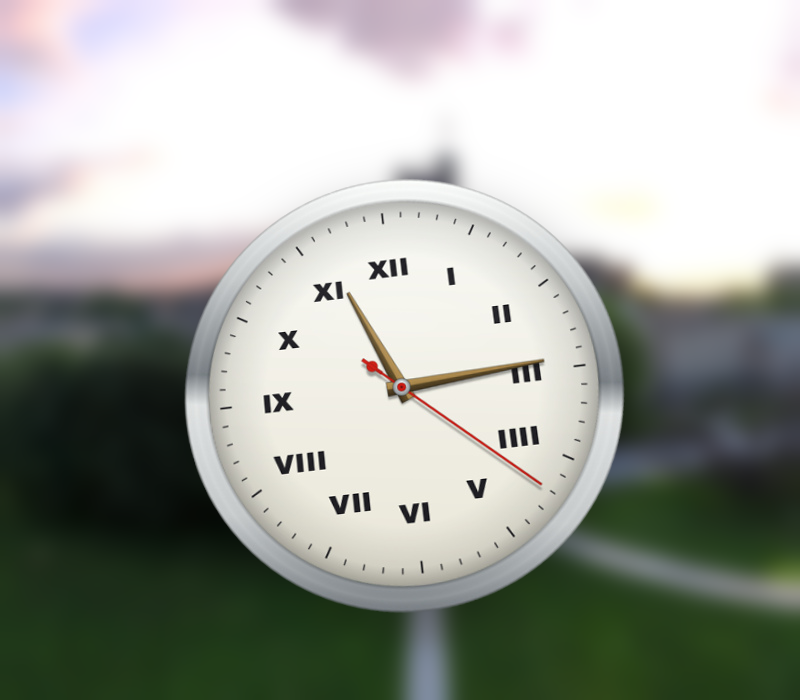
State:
11,14,22
